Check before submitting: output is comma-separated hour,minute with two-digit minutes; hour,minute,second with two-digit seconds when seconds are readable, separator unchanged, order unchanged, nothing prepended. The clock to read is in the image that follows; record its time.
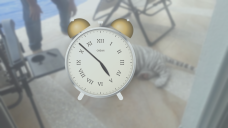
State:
4,52
